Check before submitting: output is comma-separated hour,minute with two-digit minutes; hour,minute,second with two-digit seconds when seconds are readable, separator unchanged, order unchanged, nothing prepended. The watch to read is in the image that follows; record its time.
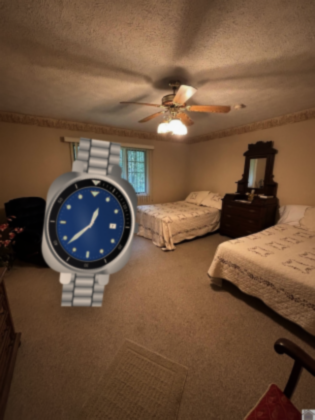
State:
12,38
